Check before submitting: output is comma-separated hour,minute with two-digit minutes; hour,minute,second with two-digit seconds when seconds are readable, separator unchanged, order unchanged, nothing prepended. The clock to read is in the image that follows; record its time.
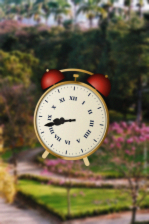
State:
8,42
